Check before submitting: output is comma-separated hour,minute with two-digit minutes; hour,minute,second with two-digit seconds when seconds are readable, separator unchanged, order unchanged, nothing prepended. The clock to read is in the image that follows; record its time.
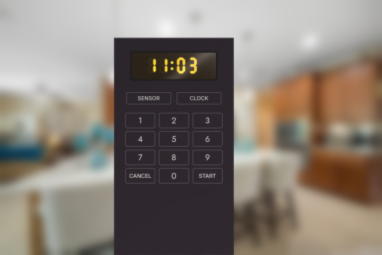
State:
11,03
